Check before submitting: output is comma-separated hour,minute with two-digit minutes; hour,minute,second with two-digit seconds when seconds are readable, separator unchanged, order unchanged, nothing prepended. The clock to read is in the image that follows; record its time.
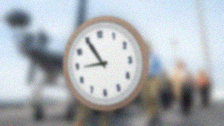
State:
8,55
